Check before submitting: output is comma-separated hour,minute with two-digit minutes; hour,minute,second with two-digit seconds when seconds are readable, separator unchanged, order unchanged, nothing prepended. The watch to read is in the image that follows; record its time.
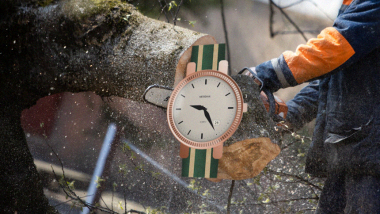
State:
9,25
